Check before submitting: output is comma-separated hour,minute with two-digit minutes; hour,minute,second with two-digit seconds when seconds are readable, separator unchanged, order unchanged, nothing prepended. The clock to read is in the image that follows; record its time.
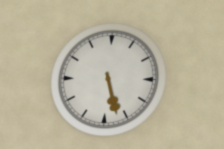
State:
5,27
